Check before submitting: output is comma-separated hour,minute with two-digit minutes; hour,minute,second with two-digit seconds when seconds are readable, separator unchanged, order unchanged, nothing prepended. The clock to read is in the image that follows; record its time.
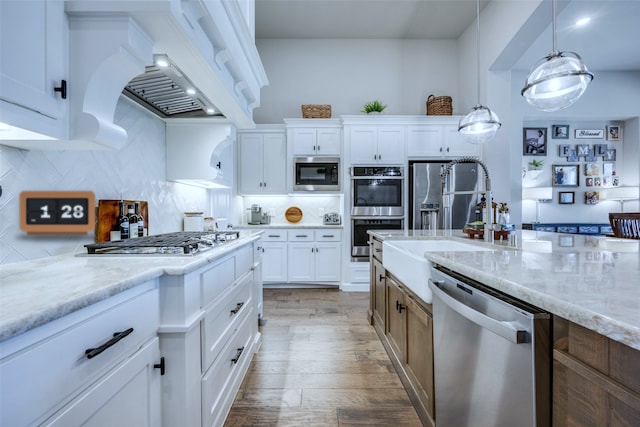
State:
1,28
